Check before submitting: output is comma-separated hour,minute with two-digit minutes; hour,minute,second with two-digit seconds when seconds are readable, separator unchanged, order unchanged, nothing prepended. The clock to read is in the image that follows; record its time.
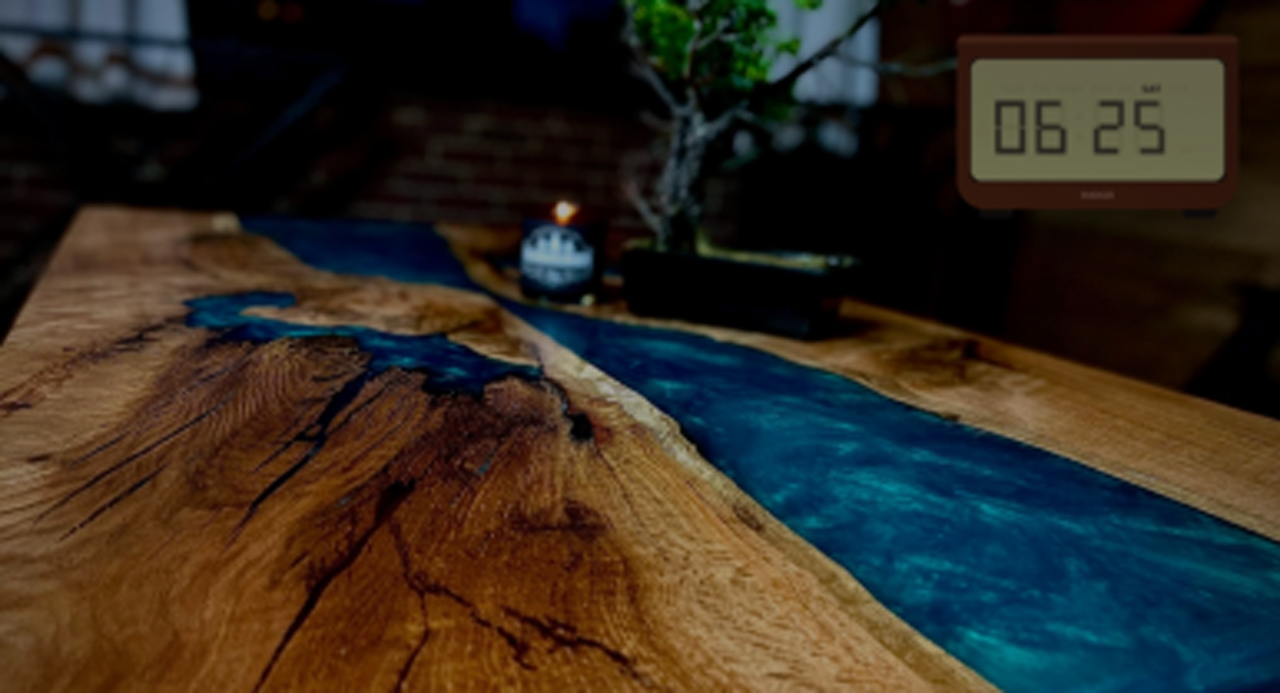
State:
6,25
